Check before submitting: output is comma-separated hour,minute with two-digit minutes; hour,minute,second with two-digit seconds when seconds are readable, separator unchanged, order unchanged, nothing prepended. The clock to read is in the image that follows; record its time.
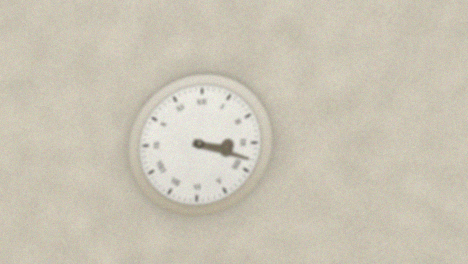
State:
3,18
